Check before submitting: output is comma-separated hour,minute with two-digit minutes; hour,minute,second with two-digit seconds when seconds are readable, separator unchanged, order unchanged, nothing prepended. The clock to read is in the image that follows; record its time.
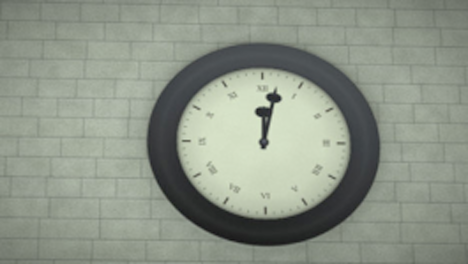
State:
12,02
